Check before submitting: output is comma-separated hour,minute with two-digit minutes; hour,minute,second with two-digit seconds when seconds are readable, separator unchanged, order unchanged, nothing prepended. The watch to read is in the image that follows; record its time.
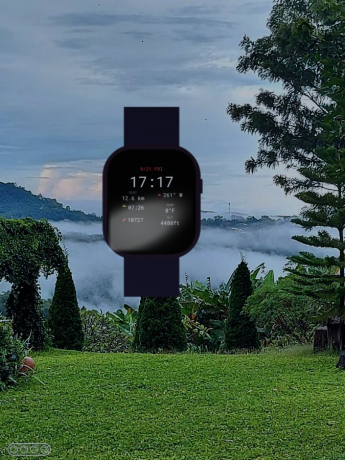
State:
17,17
